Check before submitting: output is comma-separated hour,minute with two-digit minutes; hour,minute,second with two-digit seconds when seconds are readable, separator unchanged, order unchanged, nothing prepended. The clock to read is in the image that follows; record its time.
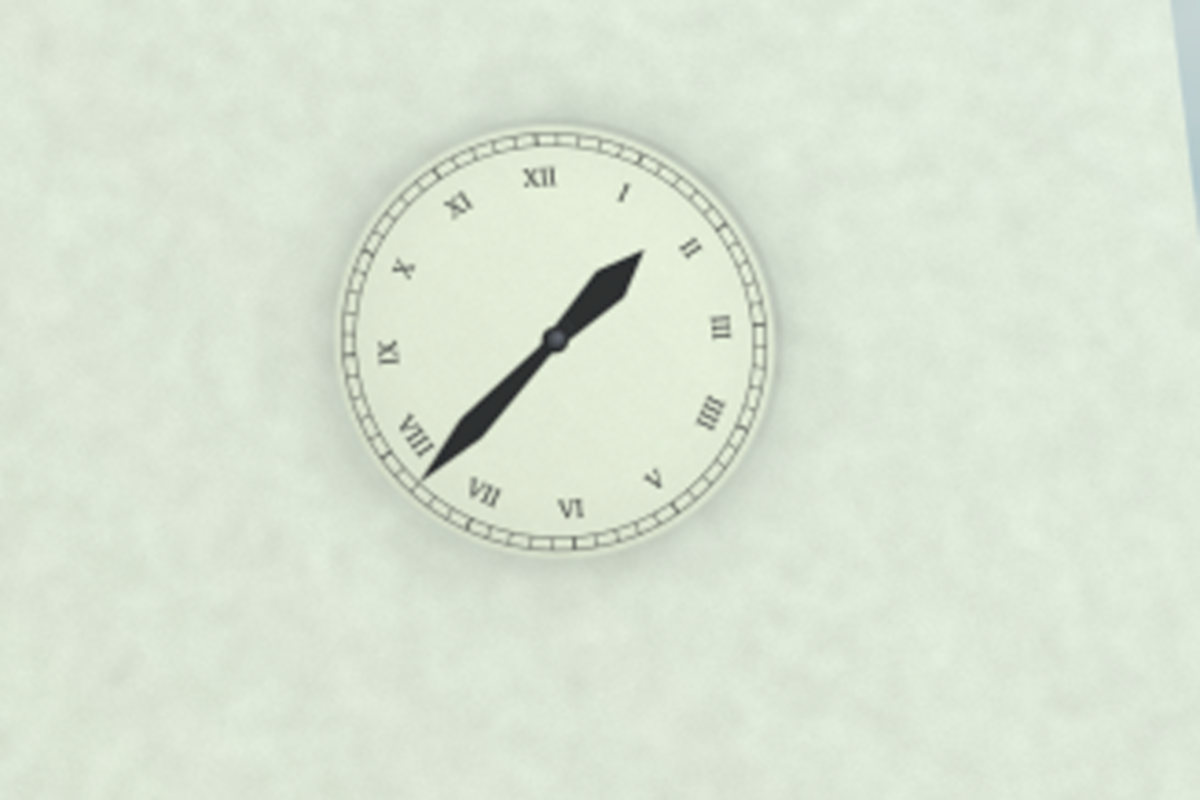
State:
1,38
